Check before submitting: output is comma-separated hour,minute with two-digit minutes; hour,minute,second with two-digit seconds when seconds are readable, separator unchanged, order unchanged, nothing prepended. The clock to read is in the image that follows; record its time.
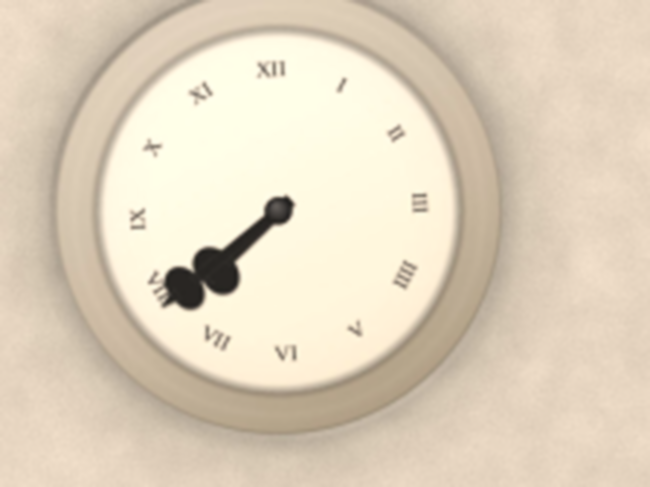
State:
7,39
